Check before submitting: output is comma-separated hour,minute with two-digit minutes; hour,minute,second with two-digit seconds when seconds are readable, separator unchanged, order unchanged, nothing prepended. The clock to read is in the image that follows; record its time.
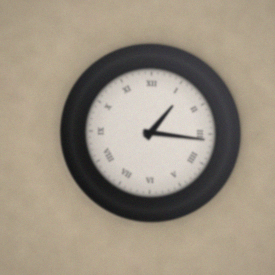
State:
1,16
